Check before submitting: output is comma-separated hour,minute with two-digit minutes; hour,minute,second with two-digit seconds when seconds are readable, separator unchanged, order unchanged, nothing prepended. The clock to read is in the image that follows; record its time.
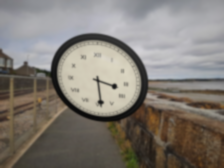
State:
3,29
